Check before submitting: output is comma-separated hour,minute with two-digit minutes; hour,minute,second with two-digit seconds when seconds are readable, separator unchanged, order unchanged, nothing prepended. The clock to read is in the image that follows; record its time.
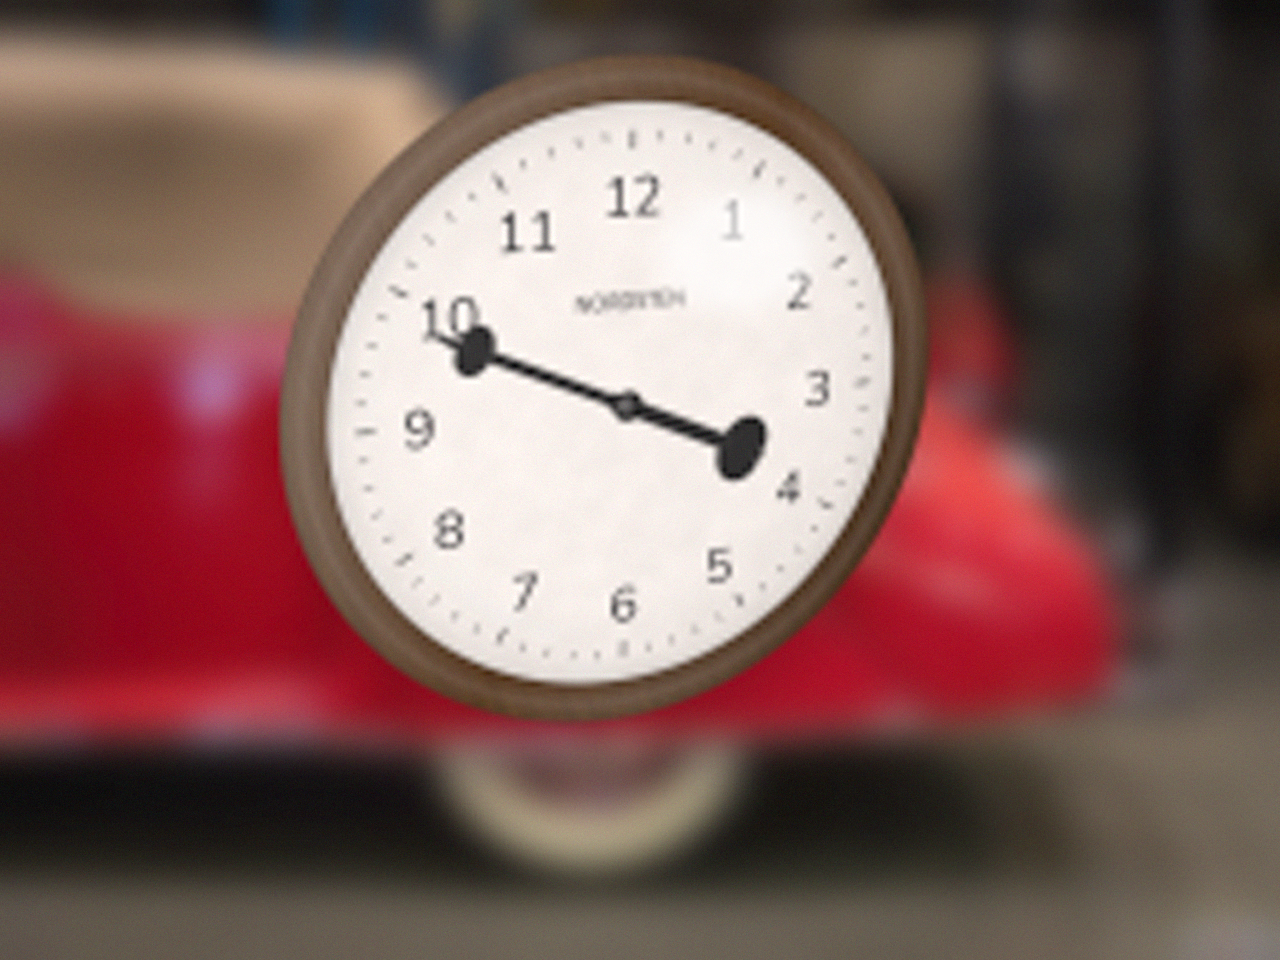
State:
3,49
